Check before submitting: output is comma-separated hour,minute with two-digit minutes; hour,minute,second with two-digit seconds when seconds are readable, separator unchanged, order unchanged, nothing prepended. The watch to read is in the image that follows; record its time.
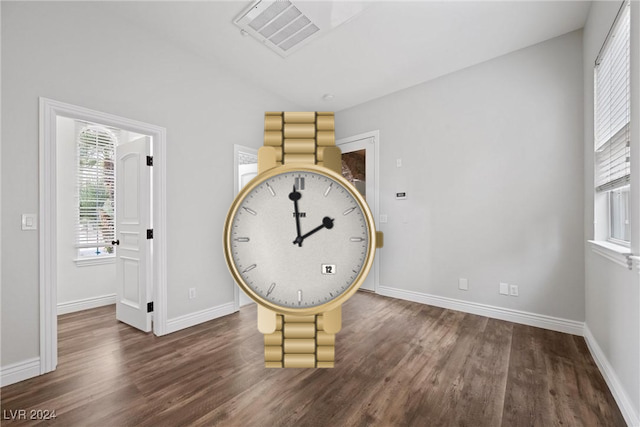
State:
1,59
